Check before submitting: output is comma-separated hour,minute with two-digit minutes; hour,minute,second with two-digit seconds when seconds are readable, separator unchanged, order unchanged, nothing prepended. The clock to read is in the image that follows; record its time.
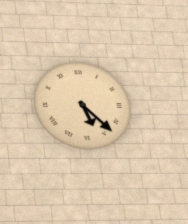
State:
5,23
